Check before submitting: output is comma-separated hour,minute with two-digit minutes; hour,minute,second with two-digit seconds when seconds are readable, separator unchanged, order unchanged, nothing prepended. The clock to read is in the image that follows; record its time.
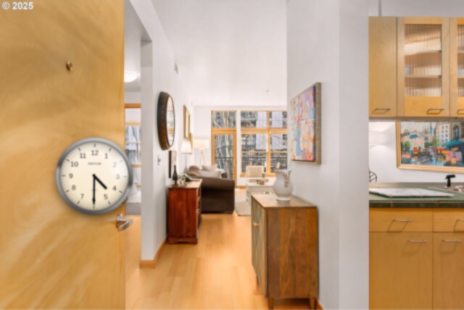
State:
4,30
